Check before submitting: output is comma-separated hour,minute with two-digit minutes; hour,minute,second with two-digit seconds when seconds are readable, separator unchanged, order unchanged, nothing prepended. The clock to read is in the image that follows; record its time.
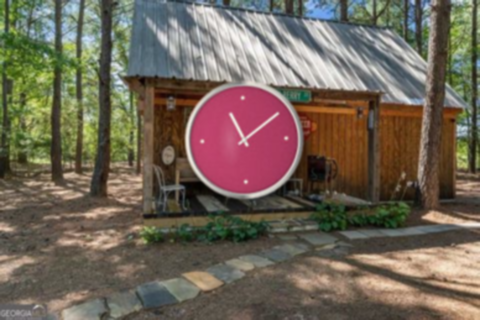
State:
11,09
